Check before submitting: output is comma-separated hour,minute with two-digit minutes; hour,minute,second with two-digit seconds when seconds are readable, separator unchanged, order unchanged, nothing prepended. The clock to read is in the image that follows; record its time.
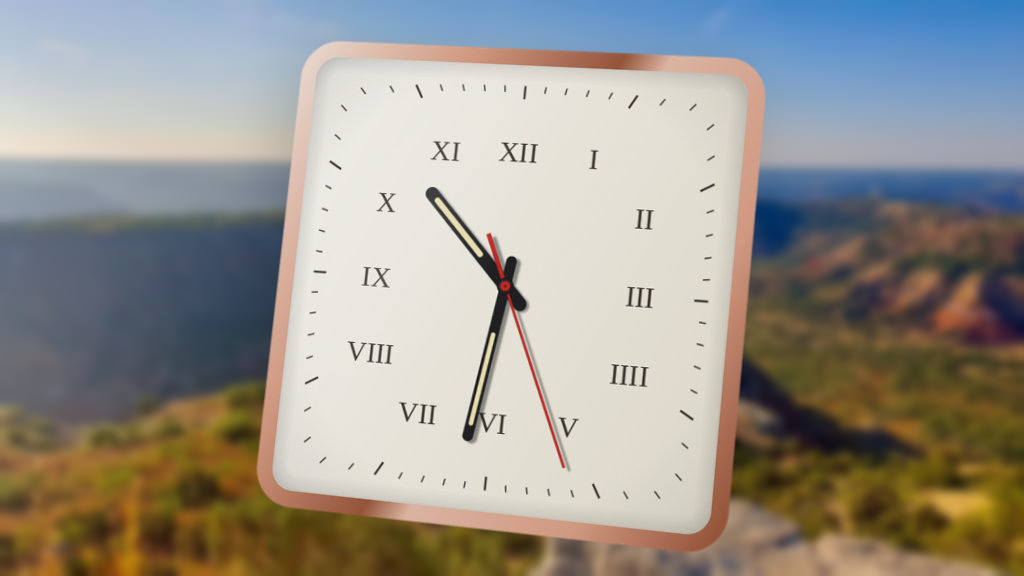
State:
10,31,26
